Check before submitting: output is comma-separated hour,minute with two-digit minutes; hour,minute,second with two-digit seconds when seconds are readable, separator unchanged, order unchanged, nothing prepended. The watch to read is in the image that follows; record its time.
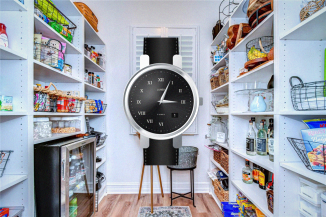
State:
3,04
